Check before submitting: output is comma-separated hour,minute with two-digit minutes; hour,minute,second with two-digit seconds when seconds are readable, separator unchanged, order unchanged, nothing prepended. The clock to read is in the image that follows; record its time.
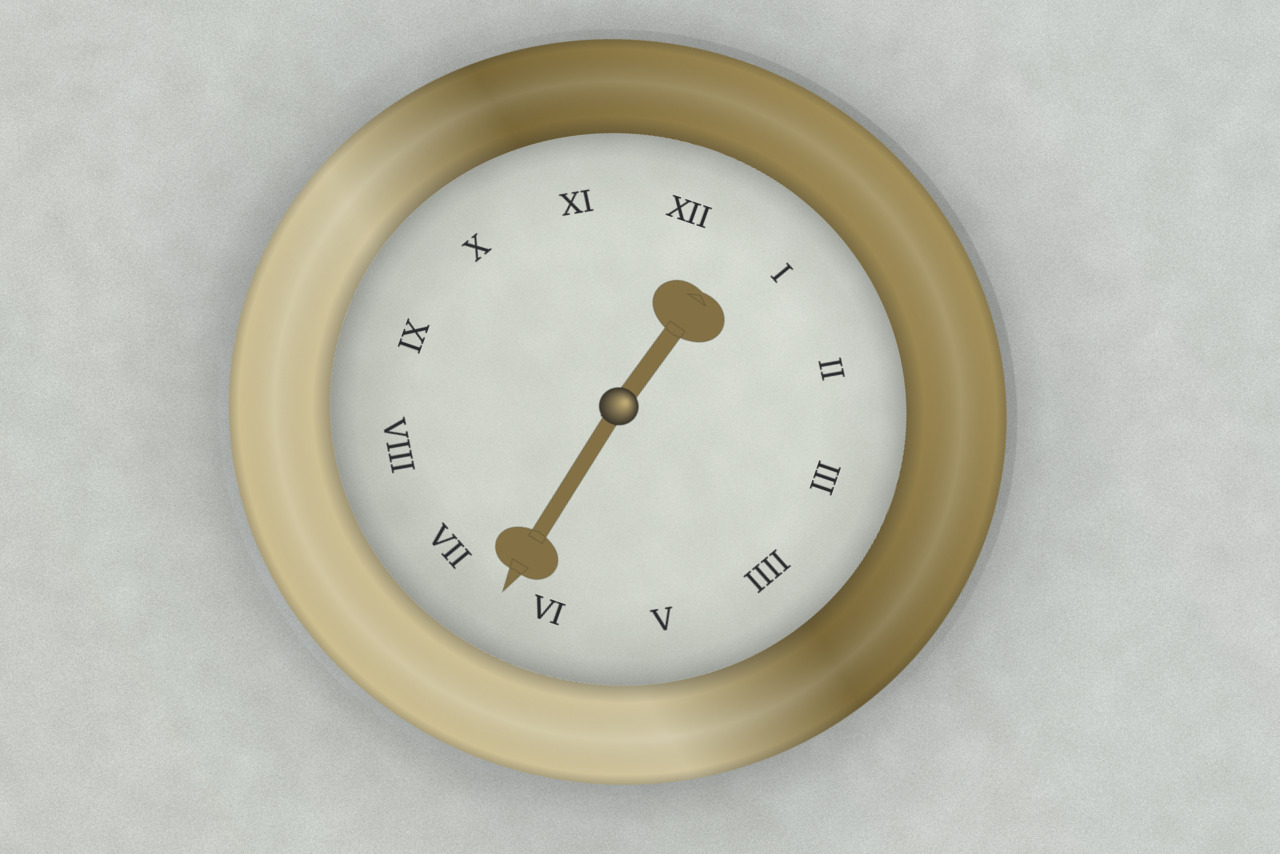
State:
12,32
